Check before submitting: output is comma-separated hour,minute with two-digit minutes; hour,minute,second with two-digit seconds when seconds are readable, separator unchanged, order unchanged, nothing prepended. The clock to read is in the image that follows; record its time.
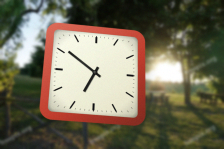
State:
6,51
